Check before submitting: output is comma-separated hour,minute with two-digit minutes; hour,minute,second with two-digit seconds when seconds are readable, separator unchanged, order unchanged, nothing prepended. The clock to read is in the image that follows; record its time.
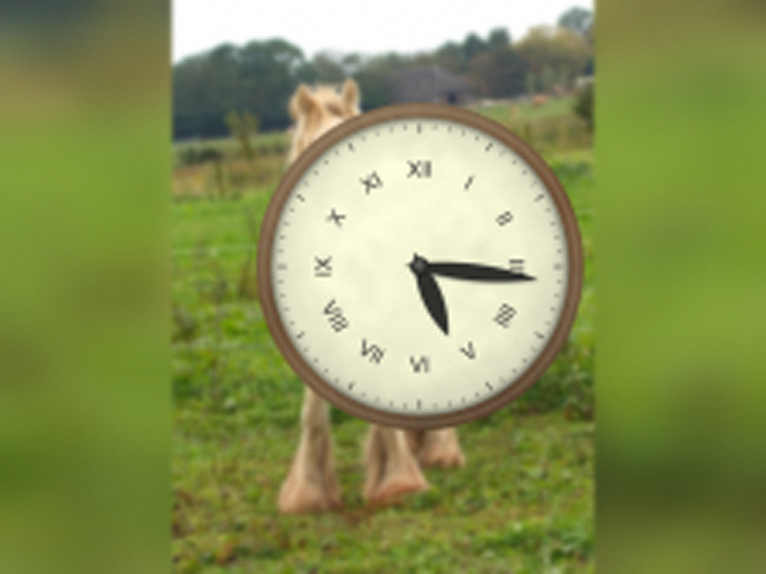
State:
5,16
